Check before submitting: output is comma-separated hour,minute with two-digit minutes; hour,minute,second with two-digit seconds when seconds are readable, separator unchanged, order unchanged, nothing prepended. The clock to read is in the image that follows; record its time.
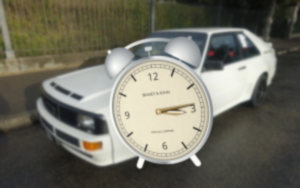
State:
3,14
